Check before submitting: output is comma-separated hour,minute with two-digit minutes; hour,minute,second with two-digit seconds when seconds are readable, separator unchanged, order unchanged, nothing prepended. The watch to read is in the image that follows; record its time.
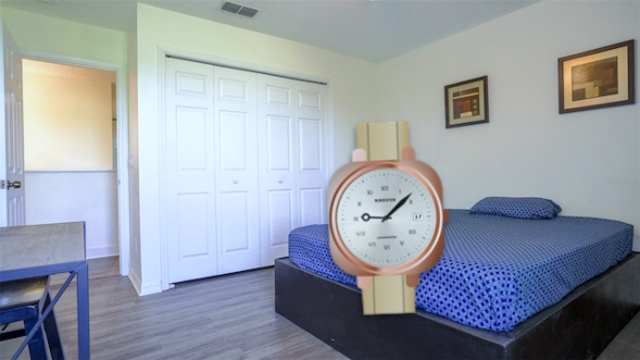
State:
9,08
